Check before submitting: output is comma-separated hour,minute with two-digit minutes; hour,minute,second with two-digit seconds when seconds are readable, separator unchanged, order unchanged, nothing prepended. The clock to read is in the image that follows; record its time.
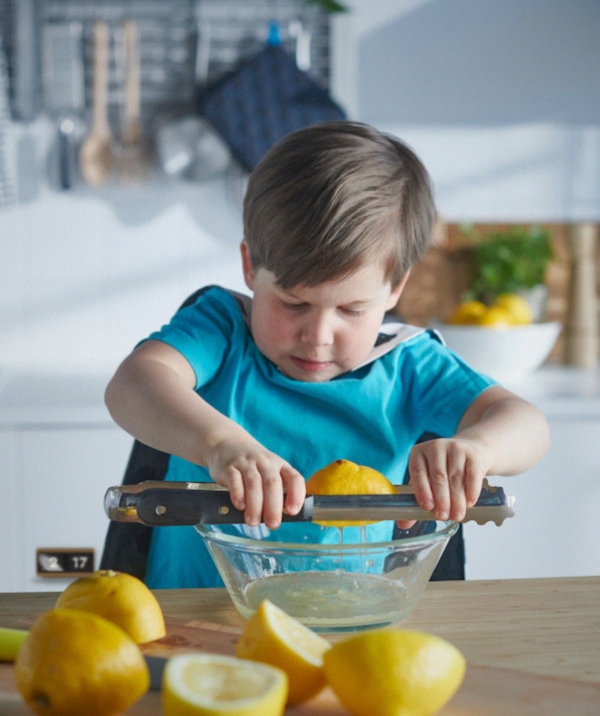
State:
2,17
